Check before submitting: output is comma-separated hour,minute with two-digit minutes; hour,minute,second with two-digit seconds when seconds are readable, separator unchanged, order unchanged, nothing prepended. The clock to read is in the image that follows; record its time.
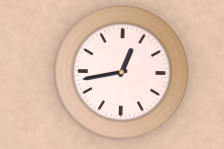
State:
12,43
